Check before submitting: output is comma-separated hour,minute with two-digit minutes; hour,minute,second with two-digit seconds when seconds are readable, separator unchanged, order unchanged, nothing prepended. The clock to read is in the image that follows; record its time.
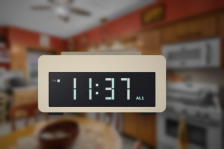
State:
11,37
